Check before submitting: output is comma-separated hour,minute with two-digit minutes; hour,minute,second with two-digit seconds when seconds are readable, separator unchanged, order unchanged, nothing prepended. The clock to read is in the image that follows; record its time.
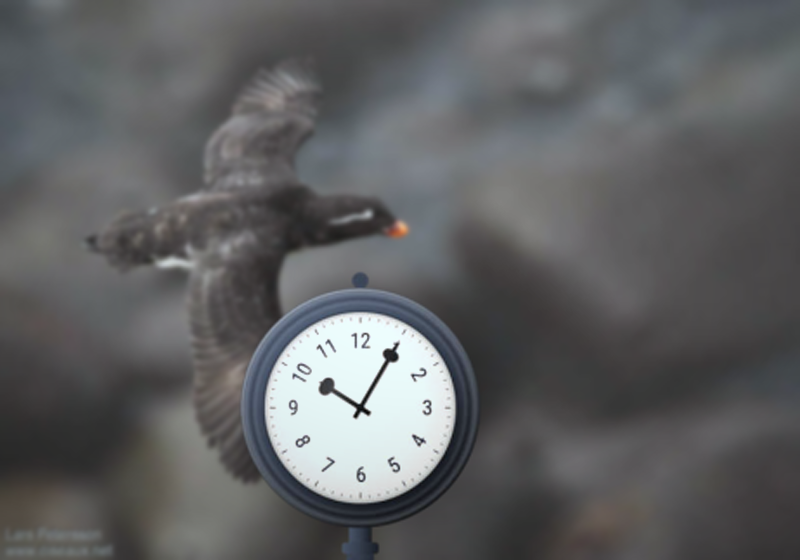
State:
10,05
